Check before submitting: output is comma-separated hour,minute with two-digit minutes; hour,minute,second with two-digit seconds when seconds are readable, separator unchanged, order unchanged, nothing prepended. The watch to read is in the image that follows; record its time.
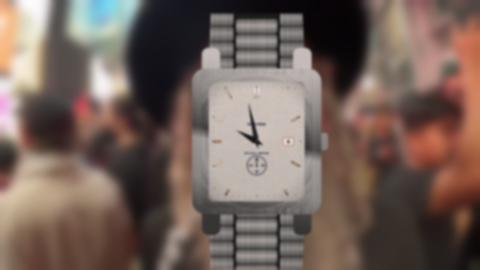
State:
9,58
